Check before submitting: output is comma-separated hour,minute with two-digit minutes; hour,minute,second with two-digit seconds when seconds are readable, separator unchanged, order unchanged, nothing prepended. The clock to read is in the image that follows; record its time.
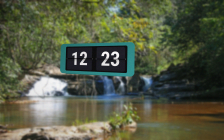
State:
12,23
